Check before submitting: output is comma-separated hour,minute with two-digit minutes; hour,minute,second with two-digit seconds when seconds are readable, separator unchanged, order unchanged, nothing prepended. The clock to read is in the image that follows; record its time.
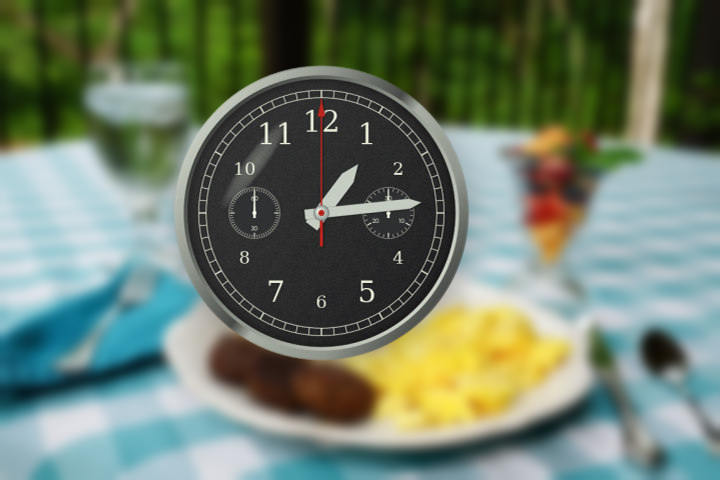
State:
1,14
